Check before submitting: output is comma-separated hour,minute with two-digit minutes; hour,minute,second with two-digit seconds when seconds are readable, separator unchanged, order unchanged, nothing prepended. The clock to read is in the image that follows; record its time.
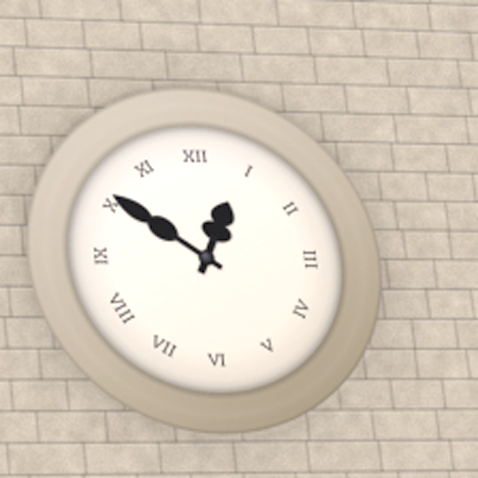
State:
12,51
